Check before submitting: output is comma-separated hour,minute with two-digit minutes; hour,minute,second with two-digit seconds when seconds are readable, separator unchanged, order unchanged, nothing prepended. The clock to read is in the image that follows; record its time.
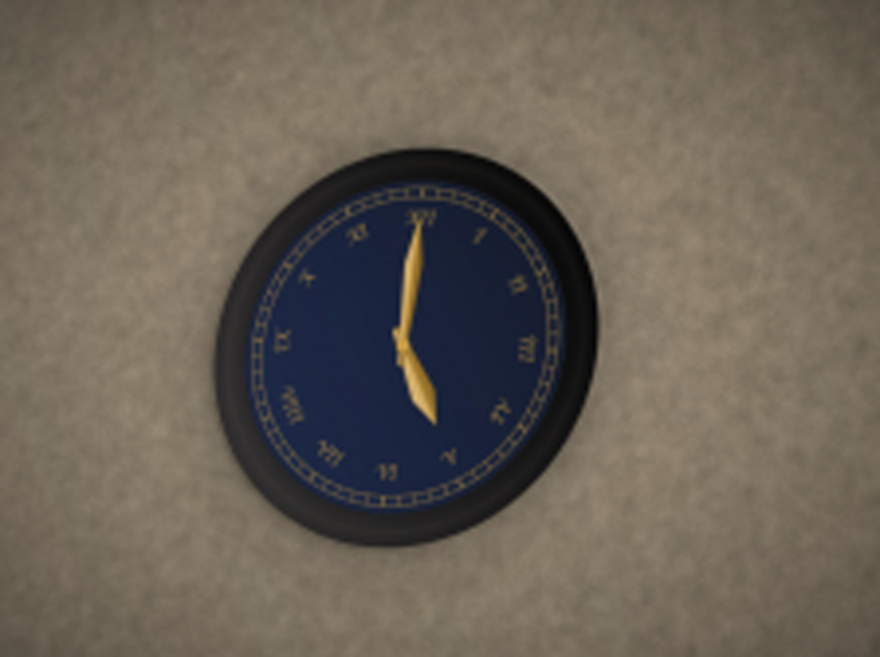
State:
5,00
